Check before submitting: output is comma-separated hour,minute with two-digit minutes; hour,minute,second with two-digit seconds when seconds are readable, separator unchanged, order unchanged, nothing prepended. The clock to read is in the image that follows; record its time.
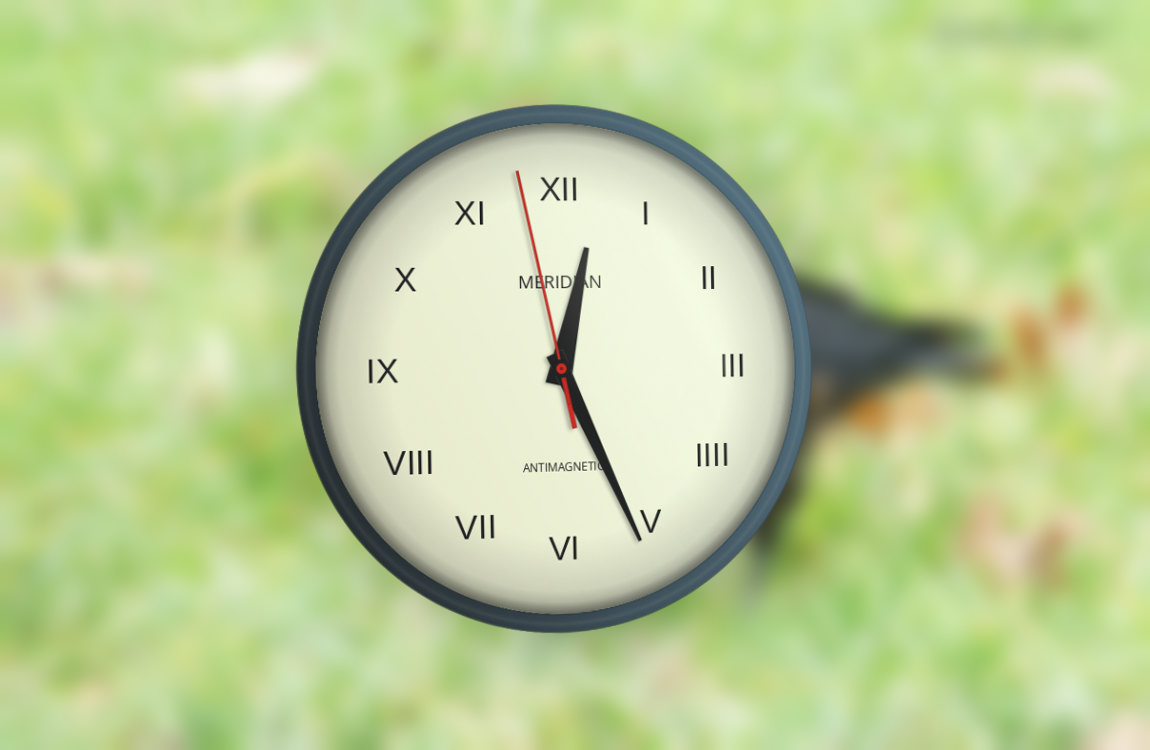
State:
12,25,58
